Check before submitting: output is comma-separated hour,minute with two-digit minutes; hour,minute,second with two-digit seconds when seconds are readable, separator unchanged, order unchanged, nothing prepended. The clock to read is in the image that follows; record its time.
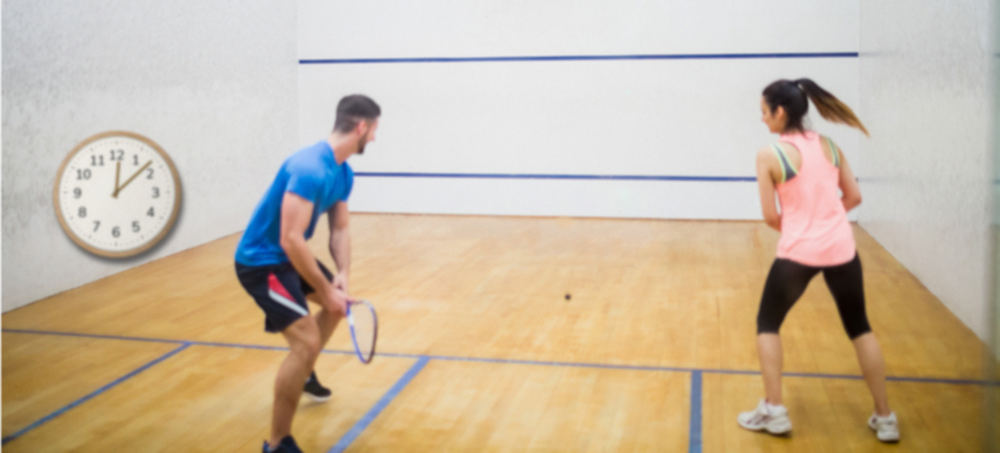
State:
12,08
